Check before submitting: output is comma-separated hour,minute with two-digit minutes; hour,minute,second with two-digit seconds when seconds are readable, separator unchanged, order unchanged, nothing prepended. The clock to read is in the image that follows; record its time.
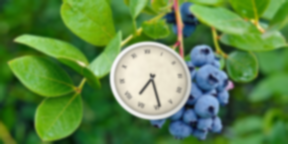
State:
7,29
